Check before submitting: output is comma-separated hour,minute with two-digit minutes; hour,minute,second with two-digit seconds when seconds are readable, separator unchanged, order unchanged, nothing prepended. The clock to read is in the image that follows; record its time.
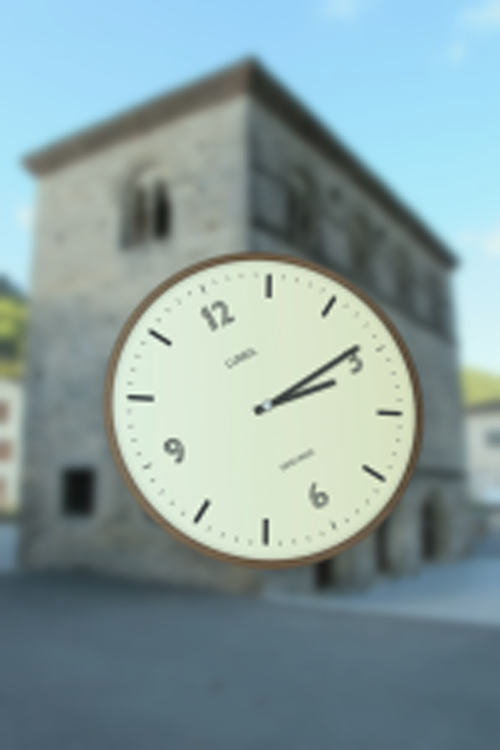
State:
3,14
